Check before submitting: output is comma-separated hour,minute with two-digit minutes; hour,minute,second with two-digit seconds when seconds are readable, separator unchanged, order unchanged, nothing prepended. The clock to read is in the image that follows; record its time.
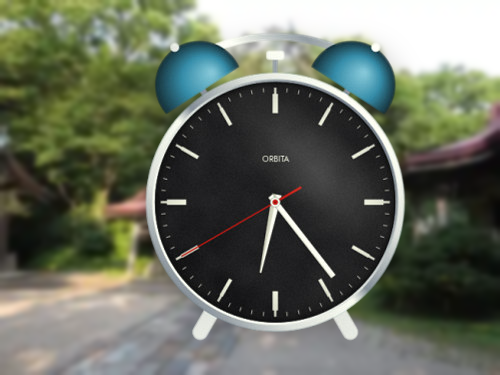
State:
6,23,40
